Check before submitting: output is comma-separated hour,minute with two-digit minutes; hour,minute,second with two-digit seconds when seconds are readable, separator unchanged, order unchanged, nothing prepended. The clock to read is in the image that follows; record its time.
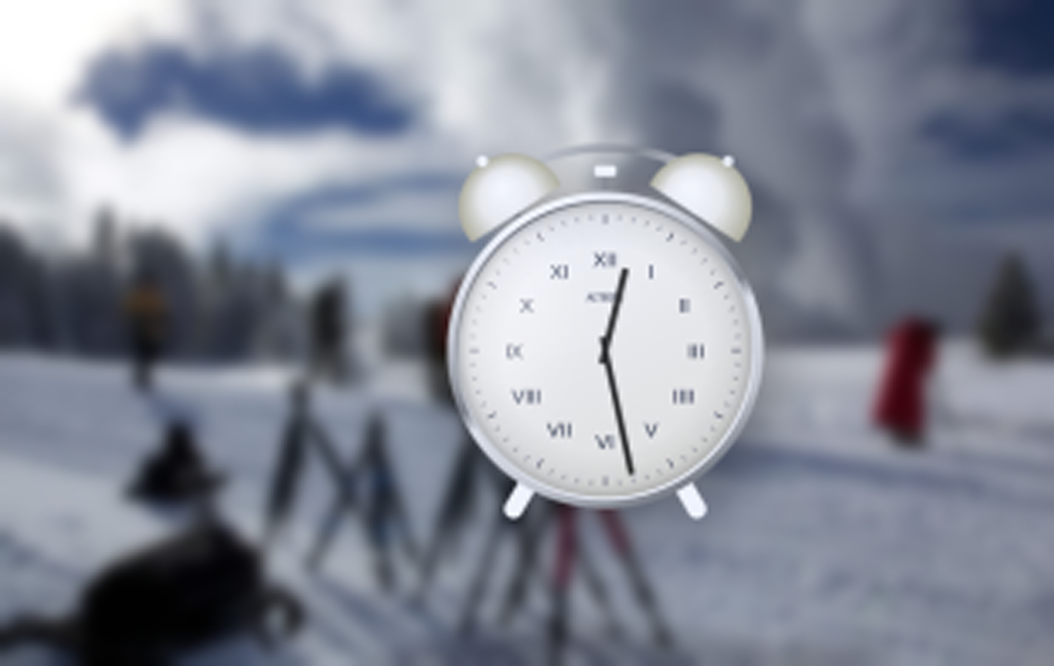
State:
12,28
